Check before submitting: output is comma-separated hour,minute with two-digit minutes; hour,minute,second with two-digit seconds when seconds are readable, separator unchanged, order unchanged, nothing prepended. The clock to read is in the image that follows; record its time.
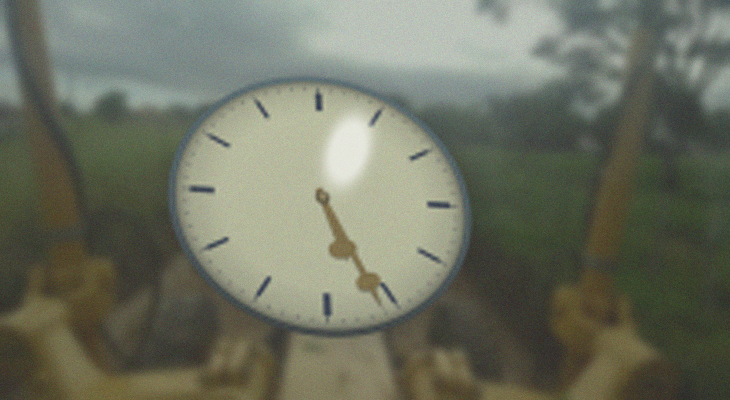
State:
5,26
